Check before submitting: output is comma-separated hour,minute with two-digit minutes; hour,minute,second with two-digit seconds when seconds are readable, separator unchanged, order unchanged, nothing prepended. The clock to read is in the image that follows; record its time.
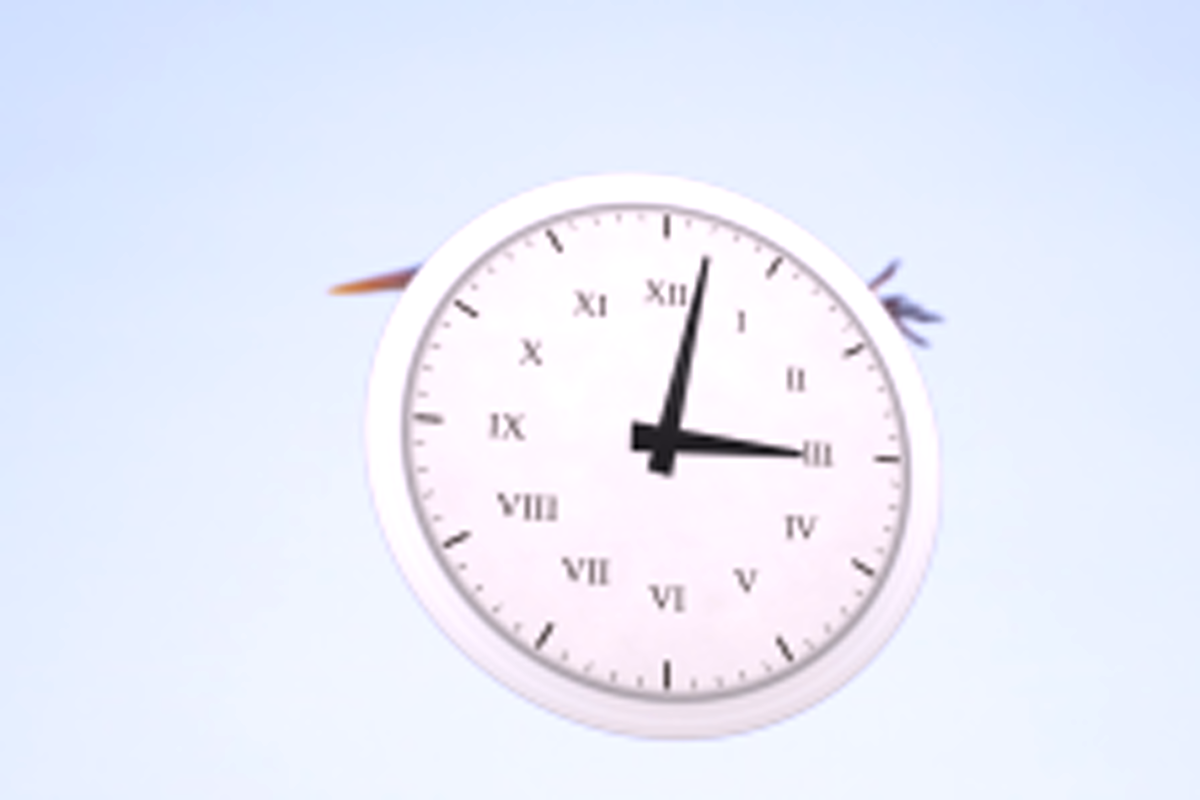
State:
3,02
